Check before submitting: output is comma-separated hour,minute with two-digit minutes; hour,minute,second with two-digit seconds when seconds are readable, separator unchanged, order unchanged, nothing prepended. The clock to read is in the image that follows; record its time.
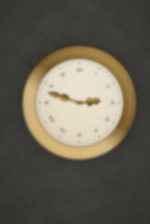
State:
2,48
